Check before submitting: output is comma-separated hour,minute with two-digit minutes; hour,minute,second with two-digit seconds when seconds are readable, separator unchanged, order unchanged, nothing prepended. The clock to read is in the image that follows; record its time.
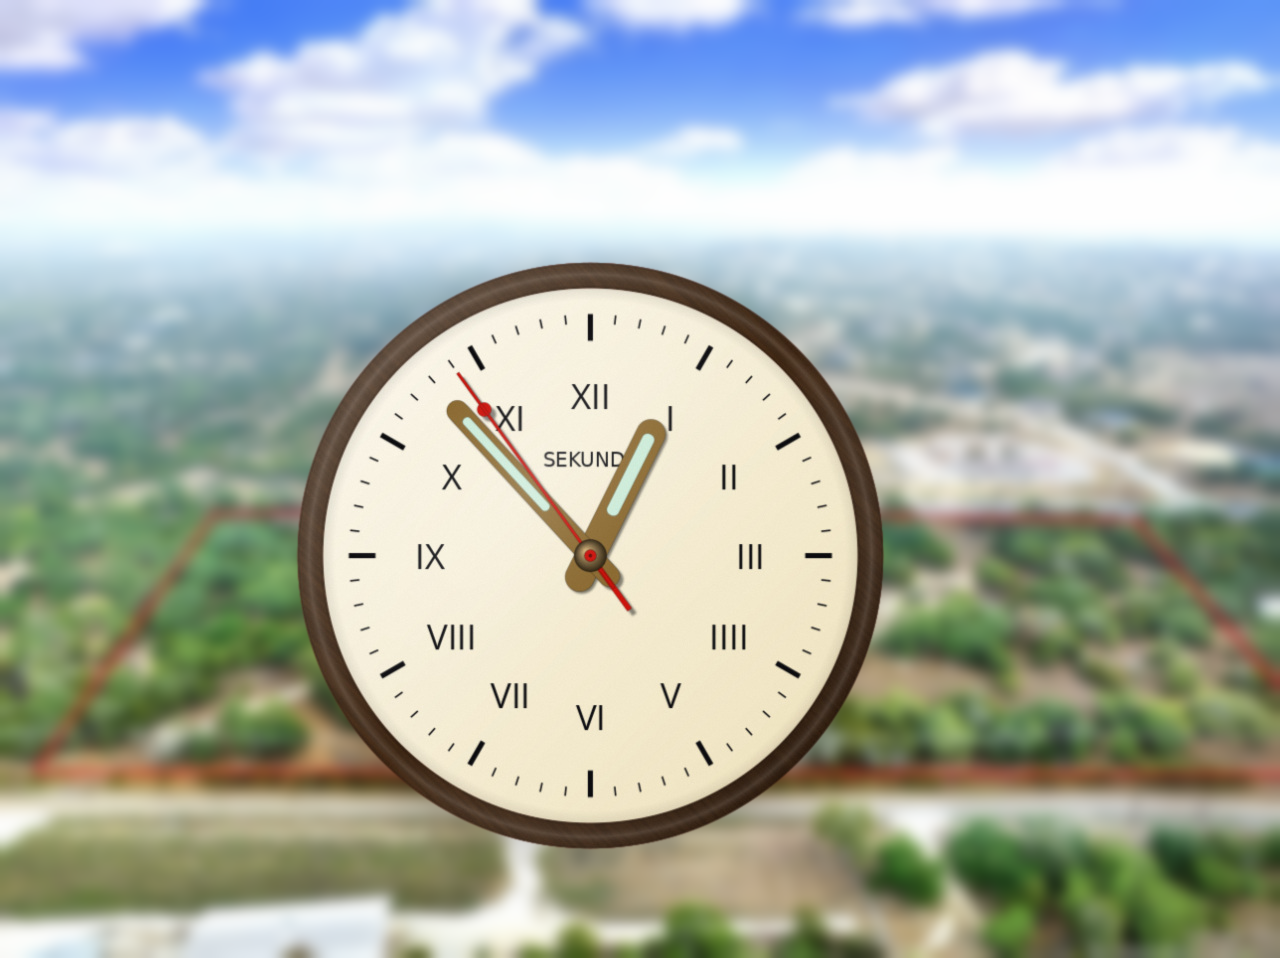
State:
12,52,54
